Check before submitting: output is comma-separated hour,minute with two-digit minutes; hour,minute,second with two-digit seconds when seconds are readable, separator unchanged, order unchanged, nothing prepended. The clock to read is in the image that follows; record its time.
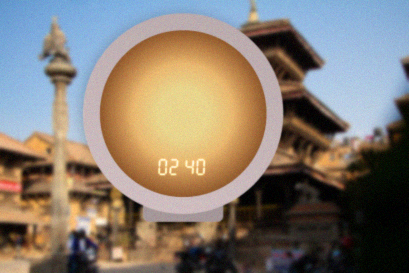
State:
2,40
